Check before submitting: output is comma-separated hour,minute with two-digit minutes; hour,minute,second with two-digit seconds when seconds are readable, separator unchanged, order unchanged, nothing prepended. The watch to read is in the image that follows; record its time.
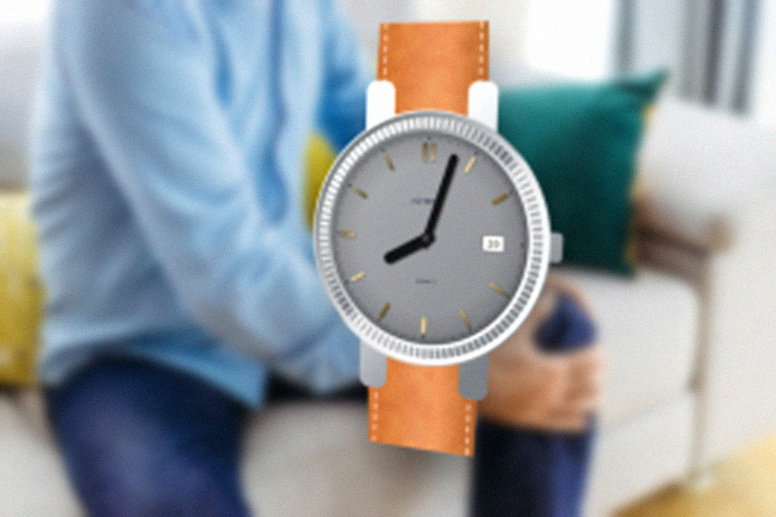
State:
8,03
